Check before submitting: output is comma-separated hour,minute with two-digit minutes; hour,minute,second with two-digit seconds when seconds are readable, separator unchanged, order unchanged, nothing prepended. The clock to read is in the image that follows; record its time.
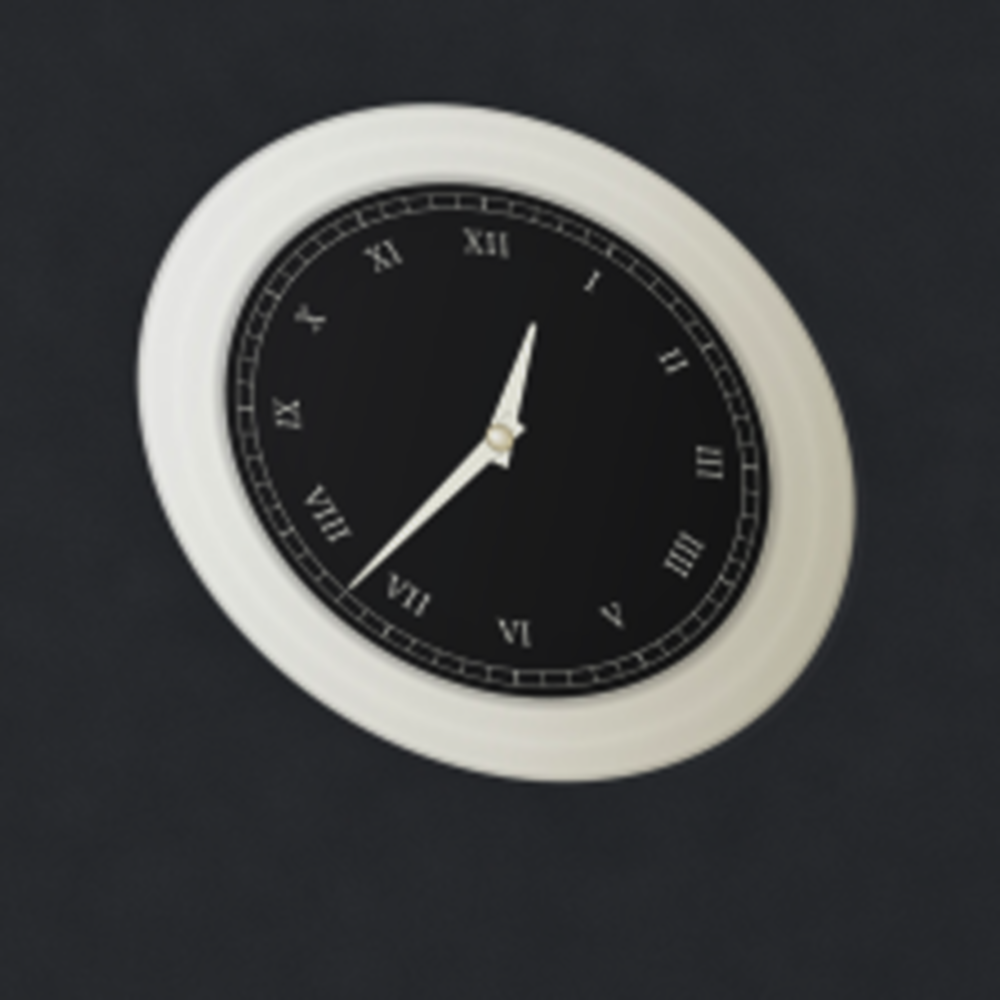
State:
12,37
